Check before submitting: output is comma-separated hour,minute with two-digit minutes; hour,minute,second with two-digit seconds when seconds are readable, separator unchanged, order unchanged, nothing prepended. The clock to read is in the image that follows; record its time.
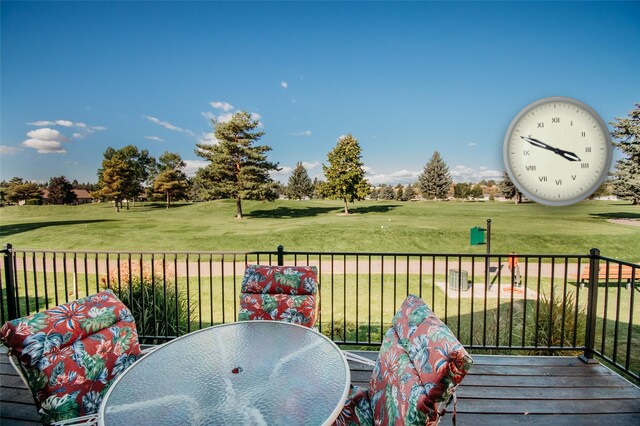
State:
3,49
